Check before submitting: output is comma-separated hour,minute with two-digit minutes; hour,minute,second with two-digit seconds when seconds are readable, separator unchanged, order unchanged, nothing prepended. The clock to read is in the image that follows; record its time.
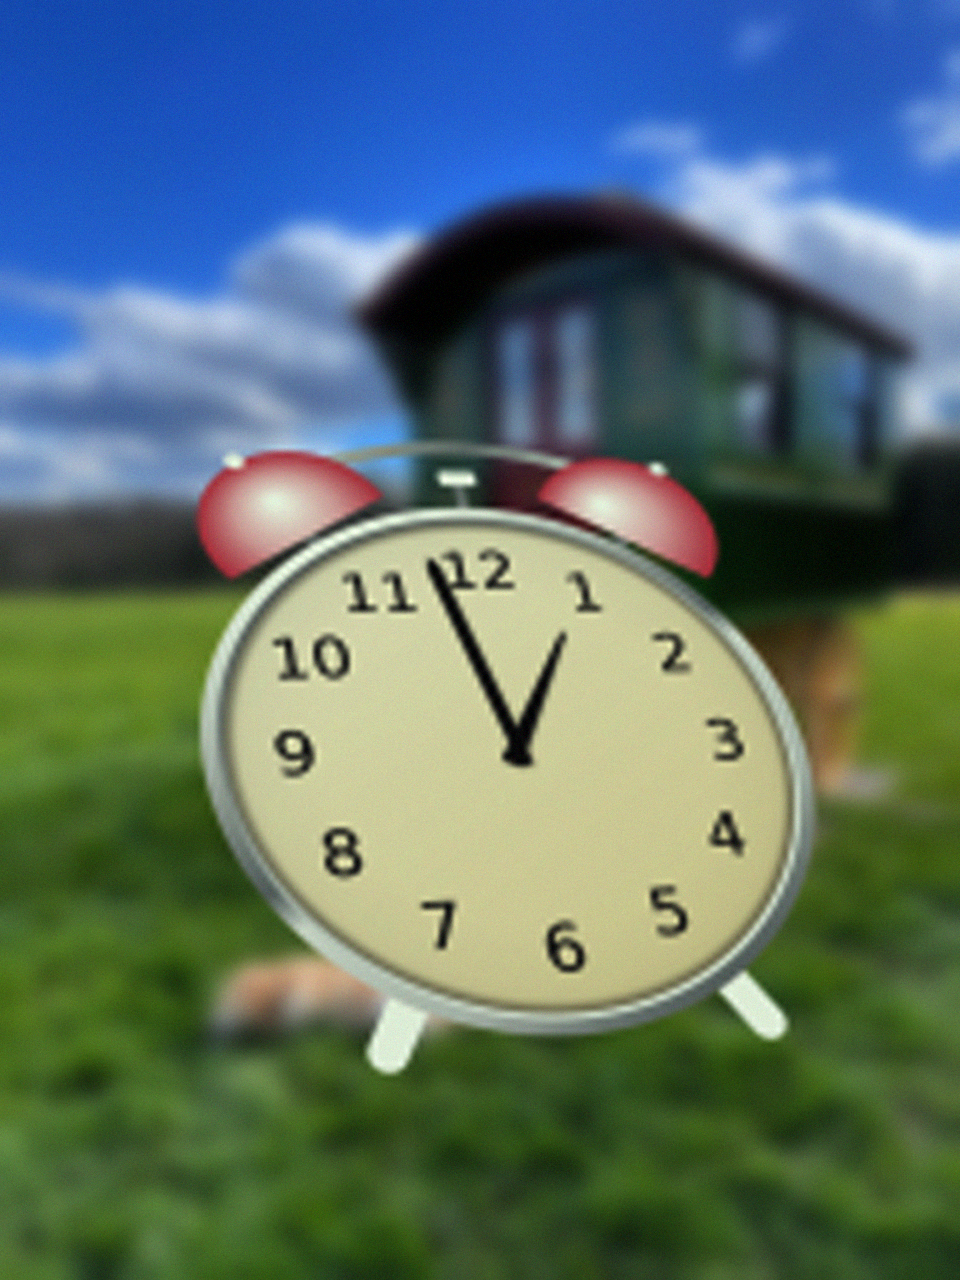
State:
12,58
